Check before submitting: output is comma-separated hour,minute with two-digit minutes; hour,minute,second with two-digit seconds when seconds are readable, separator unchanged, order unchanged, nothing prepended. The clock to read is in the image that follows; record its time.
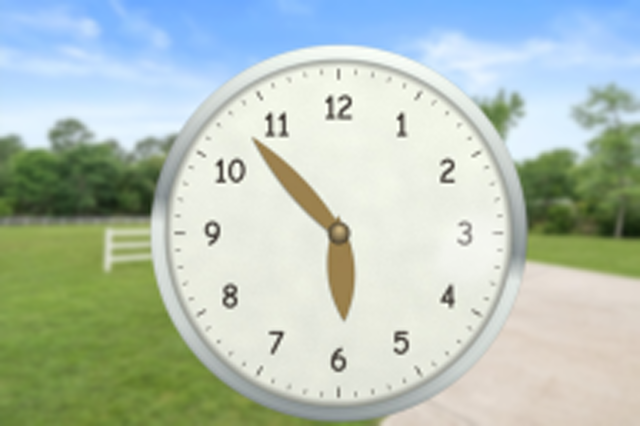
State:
5,53
